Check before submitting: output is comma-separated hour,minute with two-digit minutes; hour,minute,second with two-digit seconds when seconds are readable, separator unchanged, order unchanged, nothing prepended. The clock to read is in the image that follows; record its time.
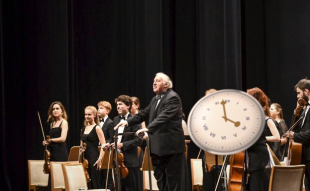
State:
3,58
